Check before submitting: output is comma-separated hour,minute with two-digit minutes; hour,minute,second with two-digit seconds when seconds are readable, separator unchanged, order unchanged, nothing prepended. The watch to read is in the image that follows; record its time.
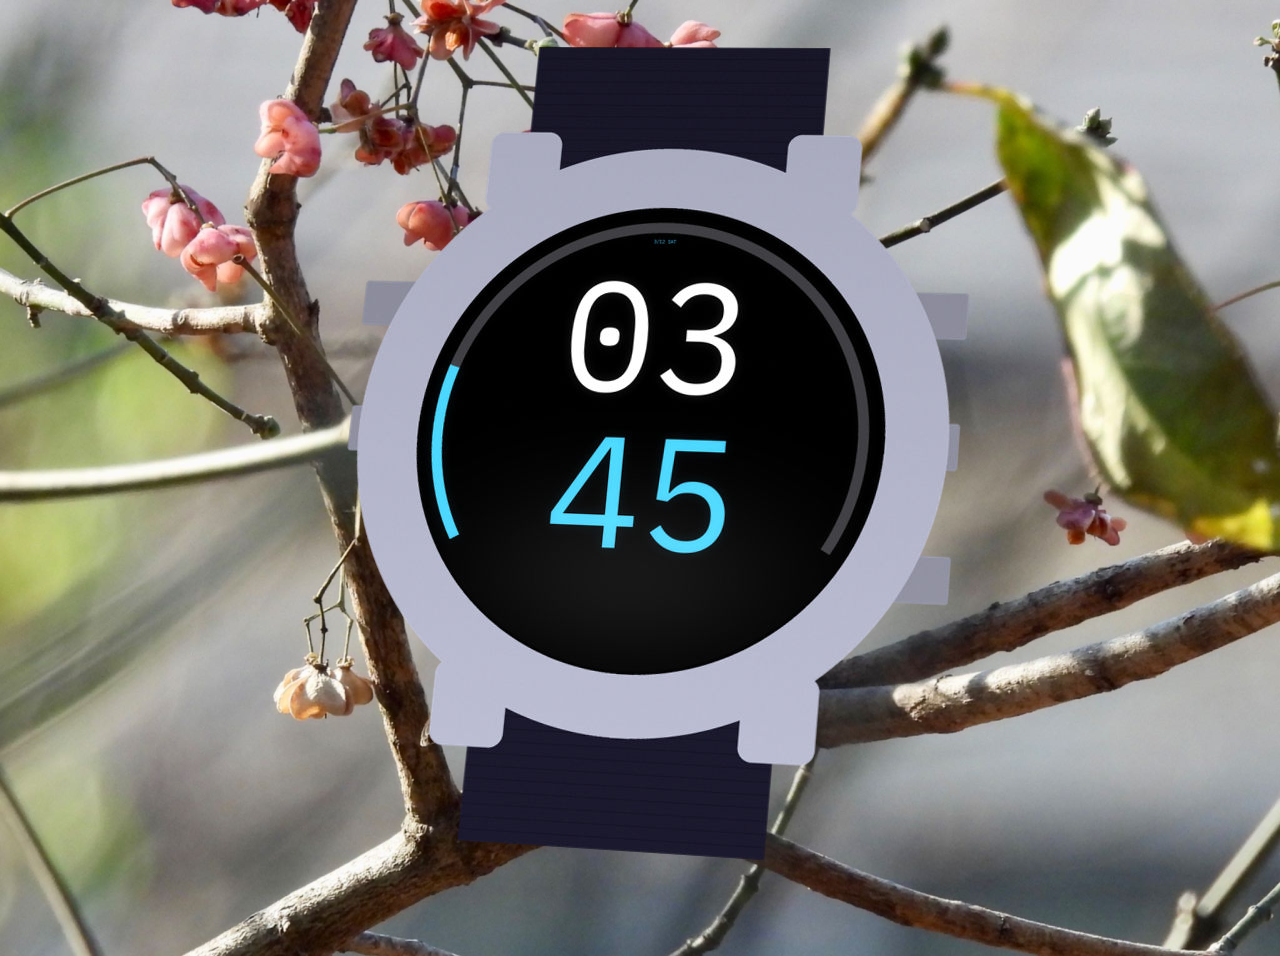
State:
3,45
